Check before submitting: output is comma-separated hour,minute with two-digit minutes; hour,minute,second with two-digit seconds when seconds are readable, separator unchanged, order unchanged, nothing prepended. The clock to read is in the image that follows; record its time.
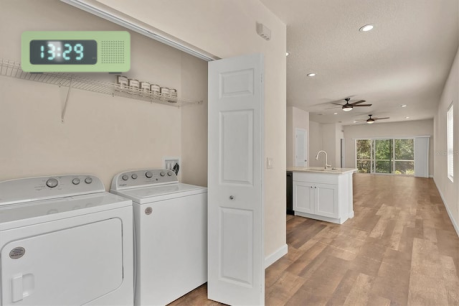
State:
13,29
